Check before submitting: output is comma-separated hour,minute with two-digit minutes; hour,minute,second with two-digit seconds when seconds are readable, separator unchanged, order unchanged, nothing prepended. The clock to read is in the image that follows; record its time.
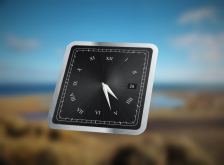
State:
4,26
